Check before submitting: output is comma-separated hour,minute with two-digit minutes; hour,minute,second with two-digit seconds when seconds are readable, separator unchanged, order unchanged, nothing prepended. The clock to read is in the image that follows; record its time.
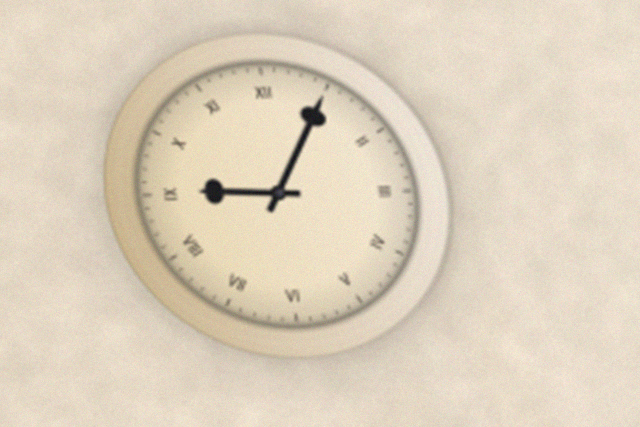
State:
9,05
